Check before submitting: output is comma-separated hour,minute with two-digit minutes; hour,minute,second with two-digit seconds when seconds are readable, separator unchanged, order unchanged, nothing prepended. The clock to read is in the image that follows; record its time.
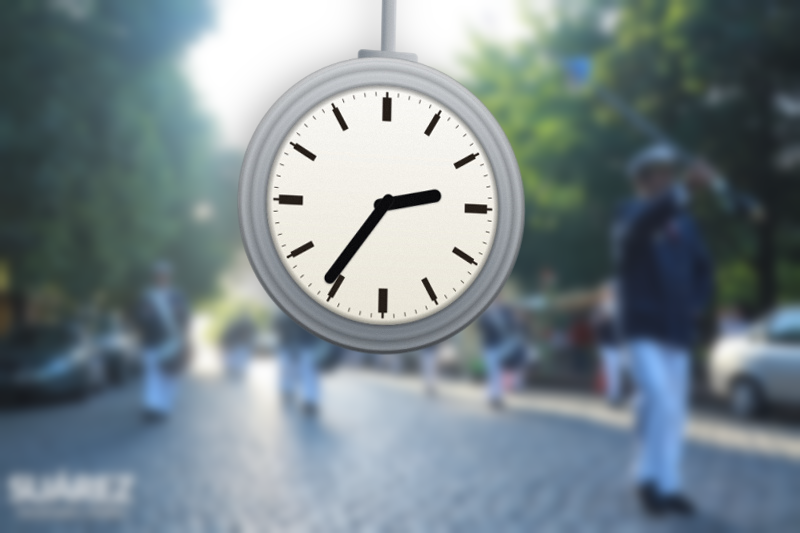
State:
2,36
